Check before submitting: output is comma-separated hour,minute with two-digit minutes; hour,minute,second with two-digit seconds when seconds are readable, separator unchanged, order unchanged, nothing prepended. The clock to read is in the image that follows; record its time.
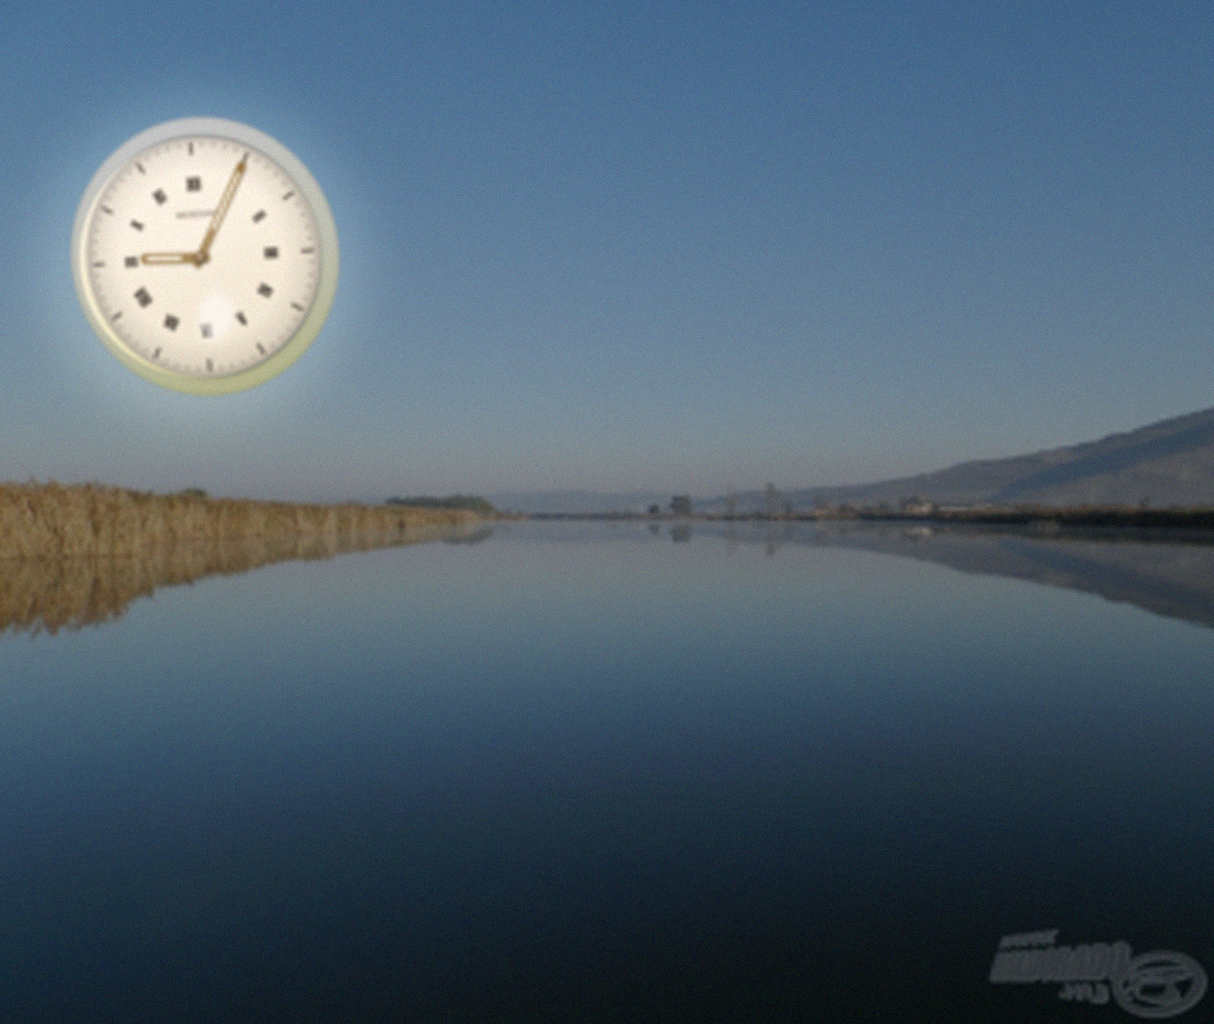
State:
9,05
